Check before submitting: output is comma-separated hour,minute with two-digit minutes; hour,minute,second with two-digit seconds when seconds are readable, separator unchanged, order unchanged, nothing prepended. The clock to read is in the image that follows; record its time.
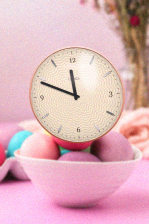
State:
11,49
